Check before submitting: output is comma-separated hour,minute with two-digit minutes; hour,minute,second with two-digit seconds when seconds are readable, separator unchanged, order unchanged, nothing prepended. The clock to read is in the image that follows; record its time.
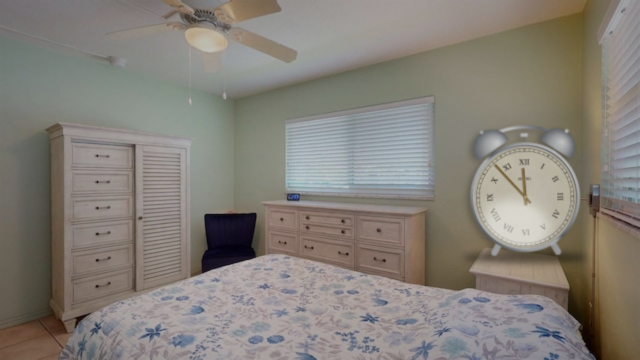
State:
11,53
